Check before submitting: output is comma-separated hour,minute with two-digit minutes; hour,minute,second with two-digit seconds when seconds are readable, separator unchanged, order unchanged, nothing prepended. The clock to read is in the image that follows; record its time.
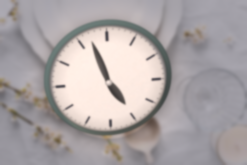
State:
4,57
